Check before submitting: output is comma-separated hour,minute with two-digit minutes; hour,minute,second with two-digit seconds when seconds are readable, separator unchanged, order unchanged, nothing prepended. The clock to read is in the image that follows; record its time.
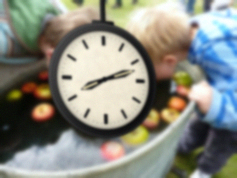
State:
8,12
